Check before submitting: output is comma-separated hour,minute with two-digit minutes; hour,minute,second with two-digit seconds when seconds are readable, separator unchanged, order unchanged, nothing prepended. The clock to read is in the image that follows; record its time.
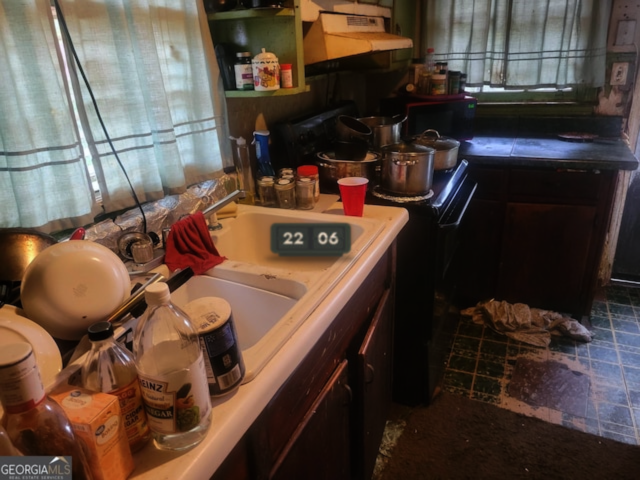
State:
22,06
